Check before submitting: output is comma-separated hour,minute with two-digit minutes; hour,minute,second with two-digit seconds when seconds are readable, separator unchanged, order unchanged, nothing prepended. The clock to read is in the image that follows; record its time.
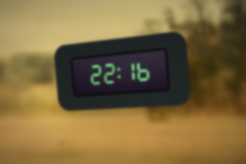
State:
22,16
